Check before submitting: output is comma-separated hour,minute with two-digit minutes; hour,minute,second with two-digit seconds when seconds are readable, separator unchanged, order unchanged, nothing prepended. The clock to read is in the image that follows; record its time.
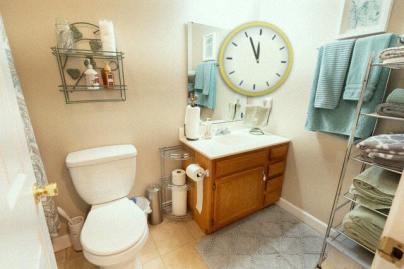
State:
11,56
